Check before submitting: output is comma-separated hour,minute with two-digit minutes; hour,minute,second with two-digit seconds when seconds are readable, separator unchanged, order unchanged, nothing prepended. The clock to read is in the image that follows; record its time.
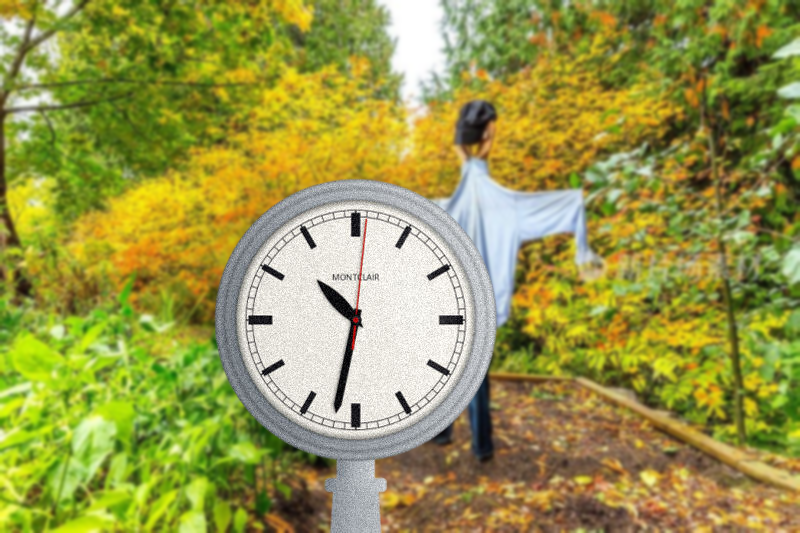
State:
10,32,01
